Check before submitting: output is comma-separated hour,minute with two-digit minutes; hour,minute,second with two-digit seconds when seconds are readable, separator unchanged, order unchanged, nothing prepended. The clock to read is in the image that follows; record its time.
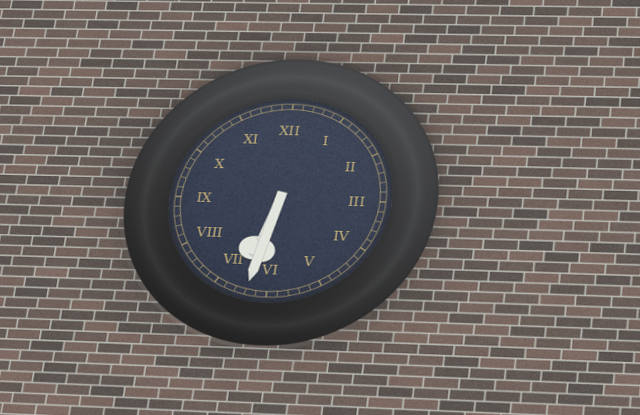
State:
6,32
